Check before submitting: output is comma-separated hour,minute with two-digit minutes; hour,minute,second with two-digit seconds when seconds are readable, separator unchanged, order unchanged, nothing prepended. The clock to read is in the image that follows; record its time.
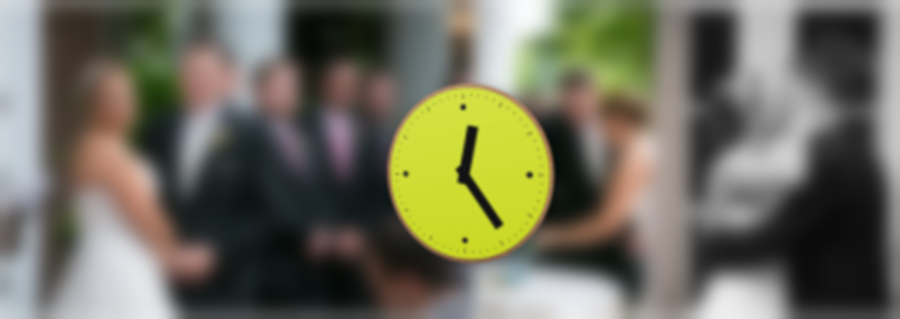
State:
12,24
